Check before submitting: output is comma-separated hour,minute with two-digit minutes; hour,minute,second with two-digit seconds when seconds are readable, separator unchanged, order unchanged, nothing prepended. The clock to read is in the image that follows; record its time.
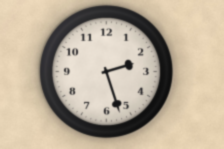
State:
2,27
